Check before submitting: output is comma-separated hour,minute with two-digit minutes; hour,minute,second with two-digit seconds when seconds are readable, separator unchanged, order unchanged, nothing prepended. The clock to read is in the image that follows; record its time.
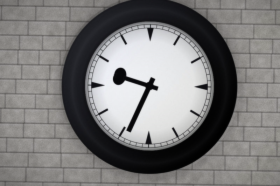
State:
9,34
